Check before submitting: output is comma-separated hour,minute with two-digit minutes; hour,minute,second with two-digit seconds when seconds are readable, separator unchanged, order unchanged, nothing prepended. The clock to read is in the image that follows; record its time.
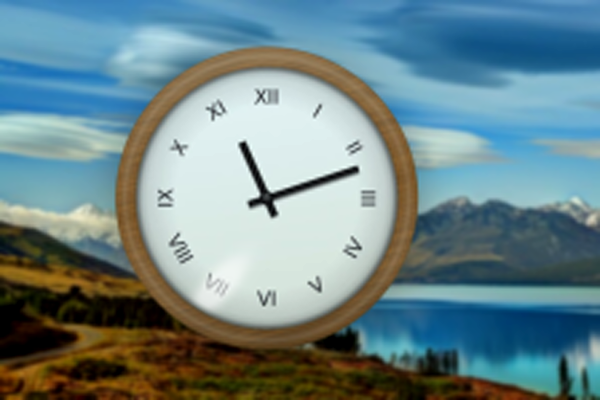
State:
11,12
